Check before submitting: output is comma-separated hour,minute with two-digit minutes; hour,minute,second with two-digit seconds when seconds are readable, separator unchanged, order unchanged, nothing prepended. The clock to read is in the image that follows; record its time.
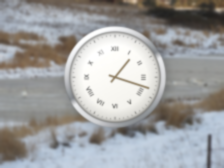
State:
1,18
